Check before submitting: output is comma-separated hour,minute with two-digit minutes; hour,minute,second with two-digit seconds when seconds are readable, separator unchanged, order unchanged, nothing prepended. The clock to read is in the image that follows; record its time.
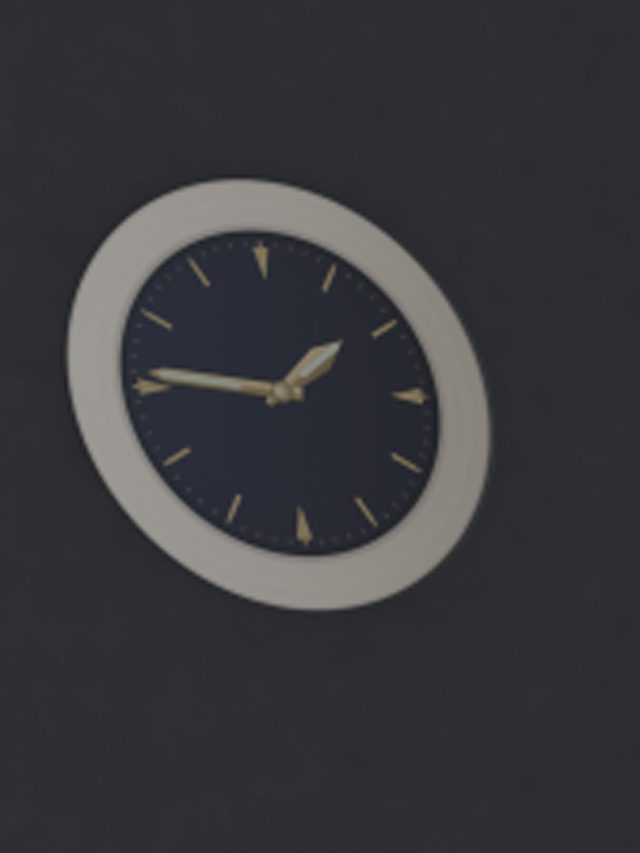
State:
1,46
